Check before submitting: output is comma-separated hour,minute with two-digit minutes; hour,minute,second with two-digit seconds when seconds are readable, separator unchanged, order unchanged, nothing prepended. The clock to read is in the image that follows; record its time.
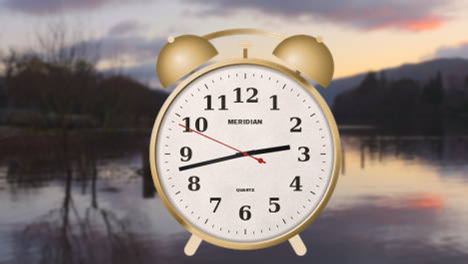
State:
2,42,49
